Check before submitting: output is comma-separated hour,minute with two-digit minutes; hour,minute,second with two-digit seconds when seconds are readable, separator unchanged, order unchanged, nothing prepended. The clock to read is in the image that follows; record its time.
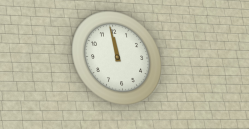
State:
11,59
